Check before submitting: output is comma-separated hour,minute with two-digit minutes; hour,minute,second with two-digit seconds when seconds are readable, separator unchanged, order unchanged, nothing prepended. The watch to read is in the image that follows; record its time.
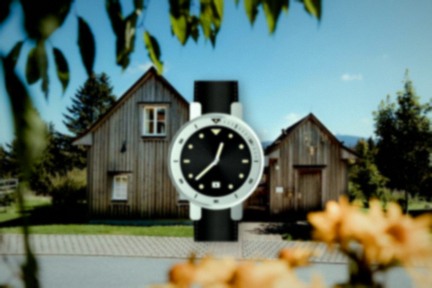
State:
12,38
